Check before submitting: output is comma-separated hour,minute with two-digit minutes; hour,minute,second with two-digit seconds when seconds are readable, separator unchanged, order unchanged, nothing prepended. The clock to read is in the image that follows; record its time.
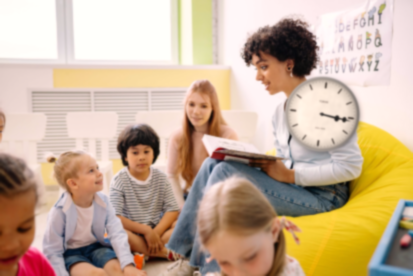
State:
3,16
